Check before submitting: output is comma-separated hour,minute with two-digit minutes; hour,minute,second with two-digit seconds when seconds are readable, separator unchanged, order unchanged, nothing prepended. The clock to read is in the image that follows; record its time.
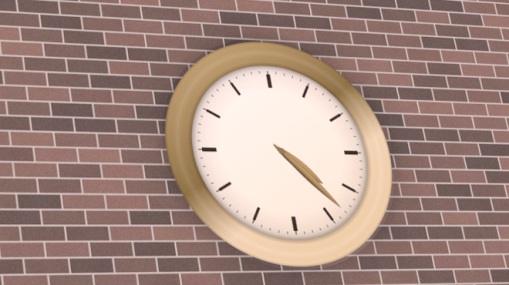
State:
4,23
